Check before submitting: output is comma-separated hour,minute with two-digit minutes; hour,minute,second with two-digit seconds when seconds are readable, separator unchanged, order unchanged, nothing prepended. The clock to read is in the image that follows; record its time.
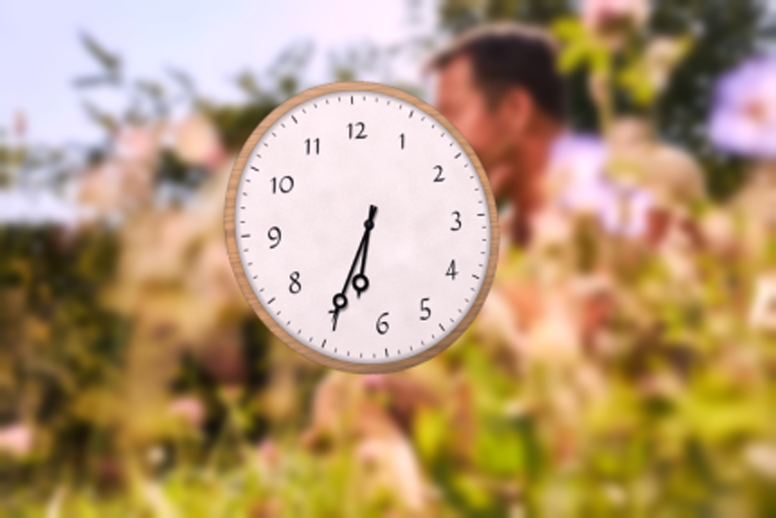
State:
6,35
